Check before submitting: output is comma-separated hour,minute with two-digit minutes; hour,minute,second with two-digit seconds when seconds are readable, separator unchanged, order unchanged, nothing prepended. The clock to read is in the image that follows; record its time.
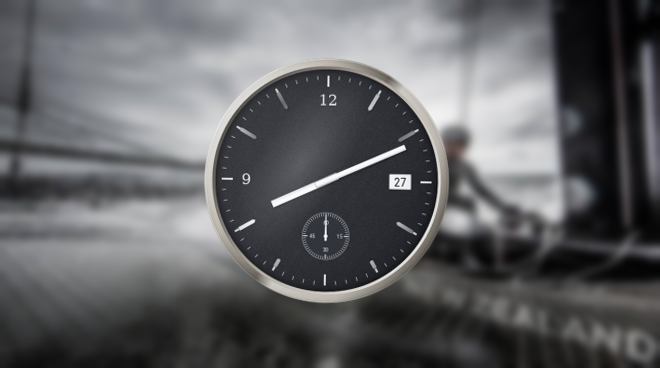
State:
8,11
